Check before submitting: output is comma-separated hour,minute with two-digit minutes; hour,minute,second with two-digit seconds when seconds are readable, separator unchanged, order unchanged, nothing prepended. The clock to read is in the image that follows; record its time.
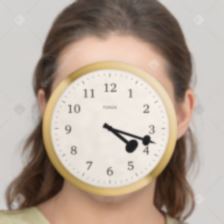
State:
4,18
